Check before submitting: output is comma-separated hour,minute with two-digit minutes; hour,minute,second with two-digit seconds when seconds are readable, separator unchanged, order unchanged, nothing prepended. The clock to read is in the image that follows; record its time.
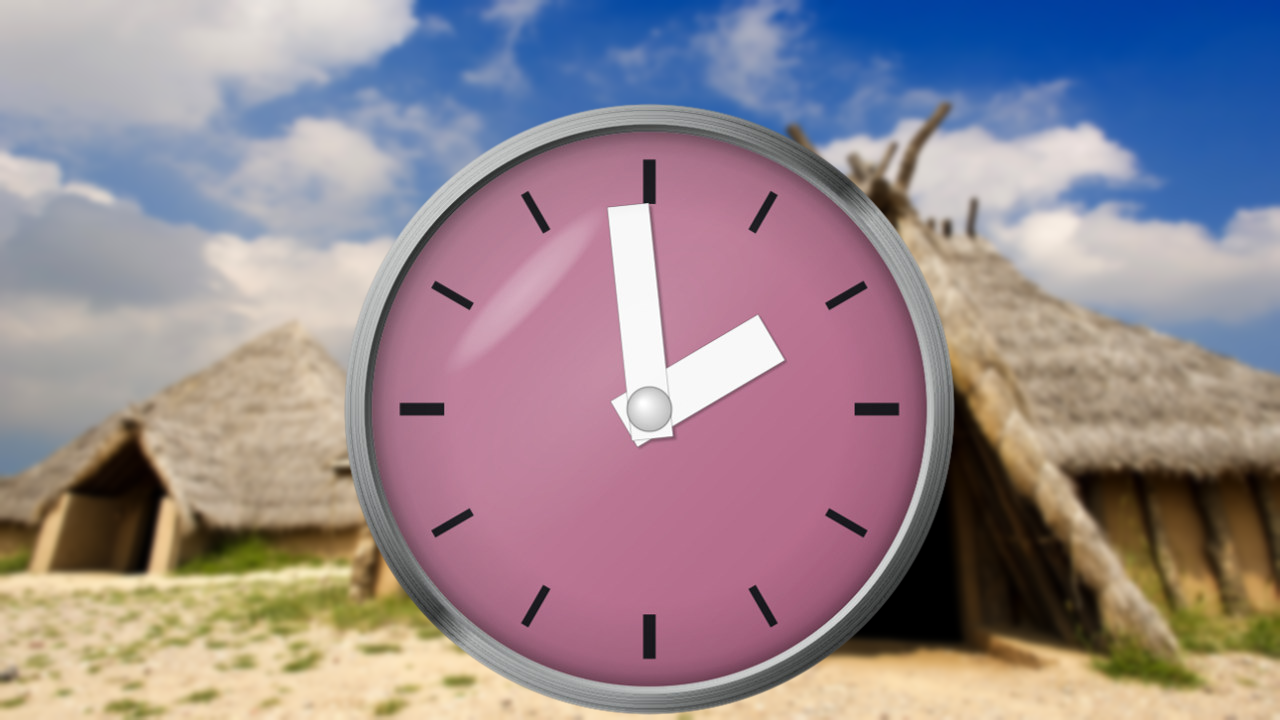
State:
1,59
